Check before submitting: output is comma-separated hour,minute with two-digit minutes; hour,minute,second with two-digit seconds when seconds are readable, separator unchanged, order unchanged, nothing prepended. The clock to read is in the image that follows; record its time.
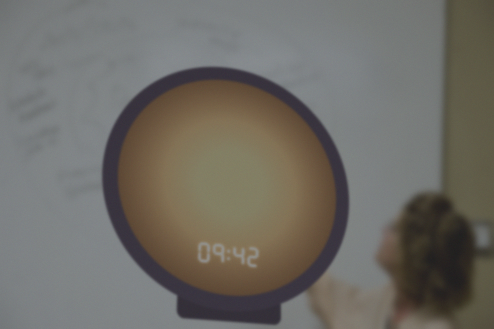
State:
9,42
